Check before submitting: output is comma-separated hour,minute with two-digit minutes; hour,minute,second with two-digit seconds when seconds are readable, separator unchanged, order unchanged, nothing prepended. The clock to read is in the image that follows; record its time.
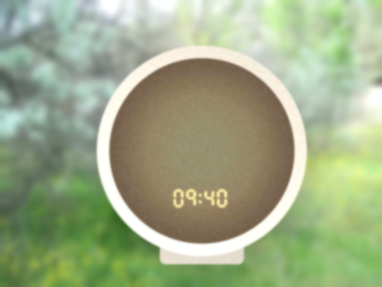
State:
9,40
